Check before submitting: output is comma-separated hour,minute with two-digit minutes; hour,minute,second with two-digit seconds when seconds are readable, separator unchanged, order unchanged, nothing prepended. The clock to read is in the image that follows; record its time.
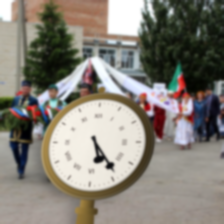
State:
5,24
